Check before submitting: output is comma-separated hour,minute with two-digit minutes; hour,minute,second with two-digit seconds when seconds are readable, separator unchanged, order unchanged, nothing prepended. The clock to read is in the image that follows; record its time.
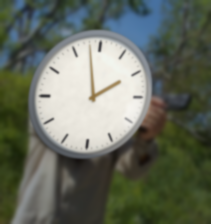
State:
1,58
